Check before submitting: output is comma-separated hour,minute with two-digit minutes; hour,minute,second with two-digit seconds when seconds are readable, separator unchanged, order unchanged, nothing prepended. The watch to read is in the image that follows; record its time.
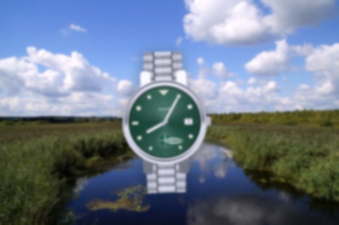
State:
8,05
